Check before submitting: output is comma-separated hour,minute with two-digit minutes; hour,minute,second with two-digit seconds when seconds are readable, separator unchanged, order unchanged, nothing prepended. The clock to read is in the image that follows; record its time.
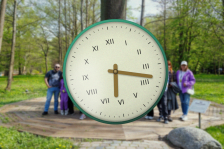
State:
6,18
